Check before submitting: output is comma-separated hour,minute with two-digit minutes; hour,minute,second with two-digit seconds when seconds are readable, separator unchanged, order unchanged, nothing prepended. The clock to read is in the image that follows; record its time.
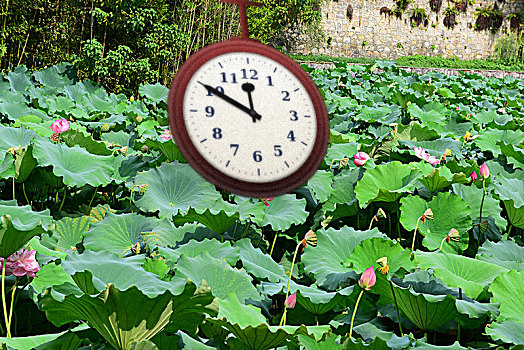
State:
11,50
